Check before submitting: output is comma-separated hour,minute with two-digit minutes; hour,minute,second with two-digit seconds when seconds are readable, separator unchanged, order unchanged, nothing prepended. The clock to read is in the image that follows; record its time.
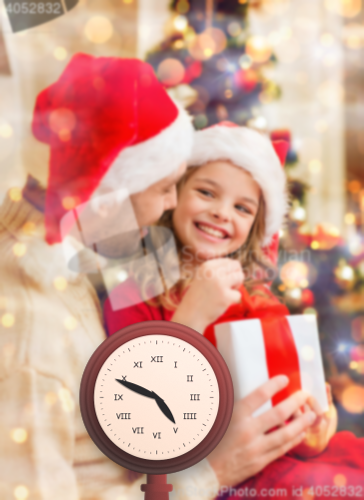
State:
4,49
